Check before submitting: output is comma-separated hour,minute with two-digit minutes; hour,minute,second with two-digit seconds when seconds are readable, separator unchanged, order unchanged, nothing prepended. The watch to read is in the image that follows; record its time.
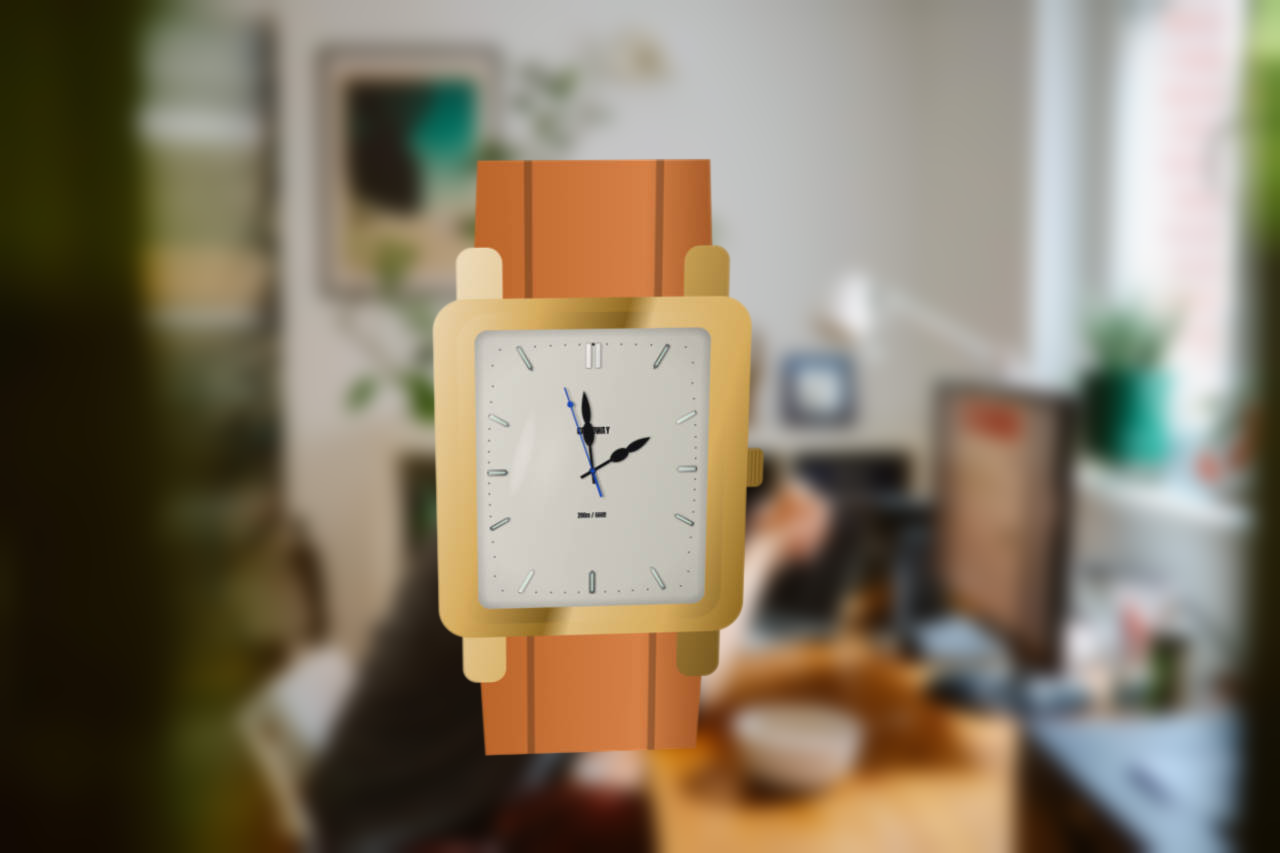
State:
1,58,57
